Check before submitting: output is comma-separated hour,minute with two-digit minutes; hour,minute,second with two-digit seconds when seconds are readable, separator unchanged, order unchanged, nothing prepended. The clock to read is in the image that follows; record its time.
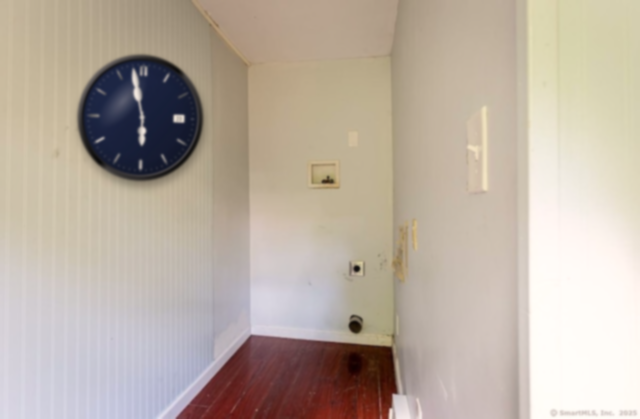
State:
5,58
